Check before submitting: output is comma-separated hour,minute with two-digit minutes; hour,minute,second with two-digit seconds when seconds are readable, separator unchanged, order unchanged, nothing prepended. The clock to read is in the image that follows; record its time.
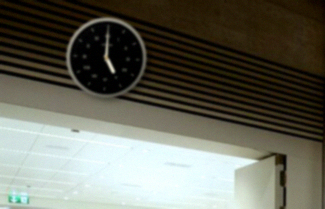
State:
5,00
